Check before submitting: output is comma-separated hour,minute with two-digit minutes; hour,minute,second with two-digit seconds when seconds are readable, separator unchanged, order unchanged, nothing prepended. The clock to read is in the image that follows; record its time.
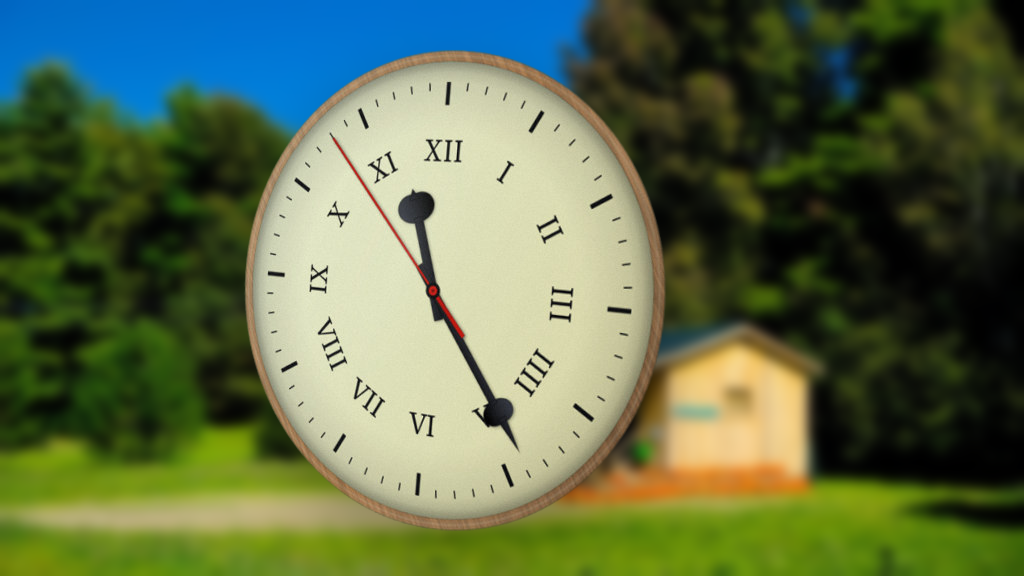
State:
11,23,53
